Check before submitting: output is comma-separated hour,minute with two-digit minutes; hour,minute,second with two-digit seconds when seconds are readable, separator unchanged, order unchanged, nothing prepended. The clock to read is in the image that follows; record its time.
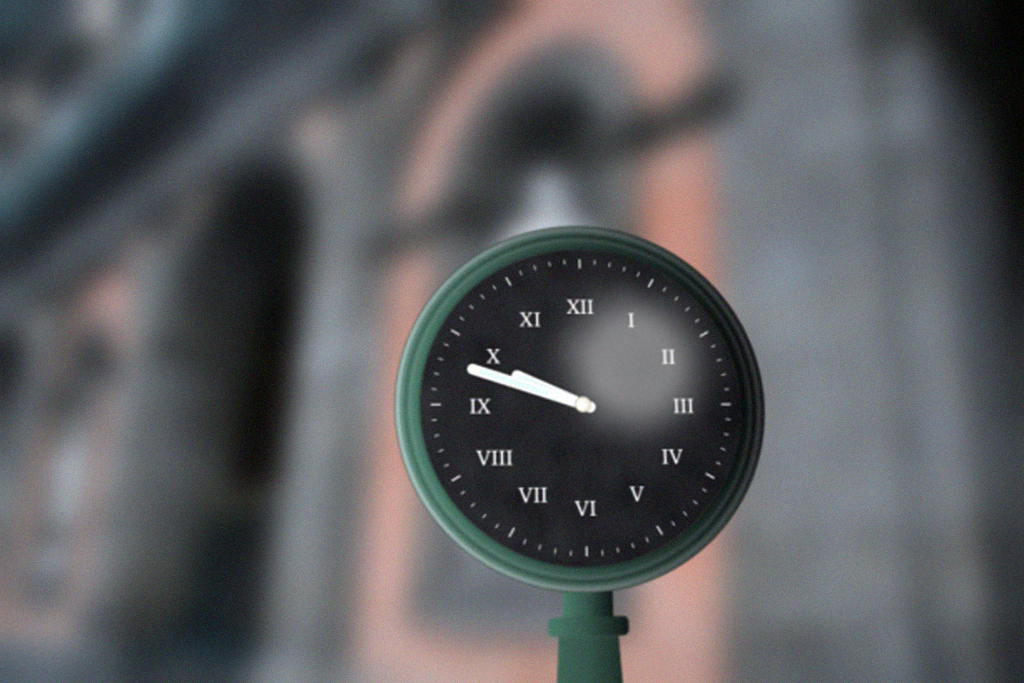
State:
9,48
